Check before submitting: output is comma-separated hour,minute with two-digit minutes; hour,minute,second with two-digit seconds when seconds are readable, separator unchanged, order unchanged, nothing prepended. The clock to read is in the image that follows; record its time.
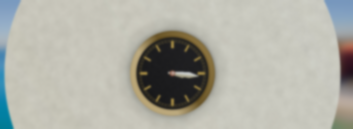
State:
3,16
